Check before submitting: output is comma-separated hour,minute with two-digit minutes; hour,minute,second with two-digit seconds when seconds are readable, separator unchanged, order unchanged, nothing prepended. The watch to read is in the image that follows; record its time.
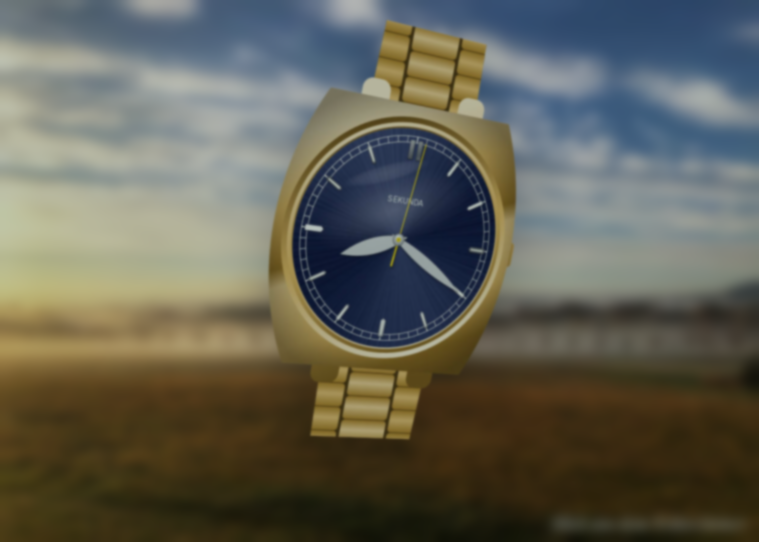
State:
8,20,01
